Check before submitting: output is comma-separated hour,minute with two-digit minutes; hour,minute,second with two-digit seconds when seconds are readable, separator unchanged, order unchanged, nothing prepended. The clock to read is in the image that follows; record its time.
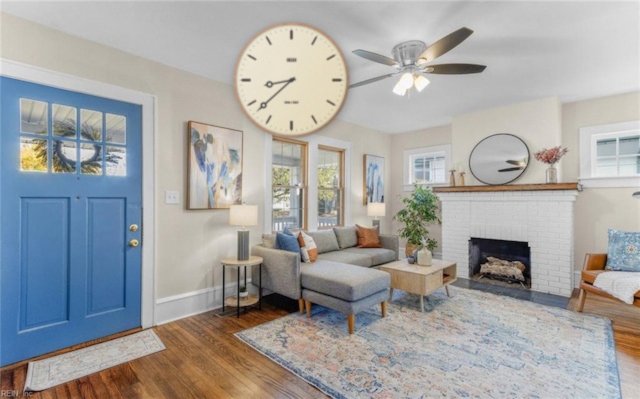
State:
8,38
